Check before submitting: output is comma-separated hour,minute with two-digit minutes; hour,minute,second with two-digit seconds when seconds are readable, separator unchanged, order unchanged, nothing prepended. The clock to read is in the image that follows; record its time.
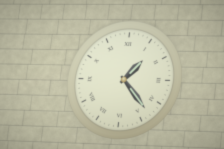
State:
1,23
